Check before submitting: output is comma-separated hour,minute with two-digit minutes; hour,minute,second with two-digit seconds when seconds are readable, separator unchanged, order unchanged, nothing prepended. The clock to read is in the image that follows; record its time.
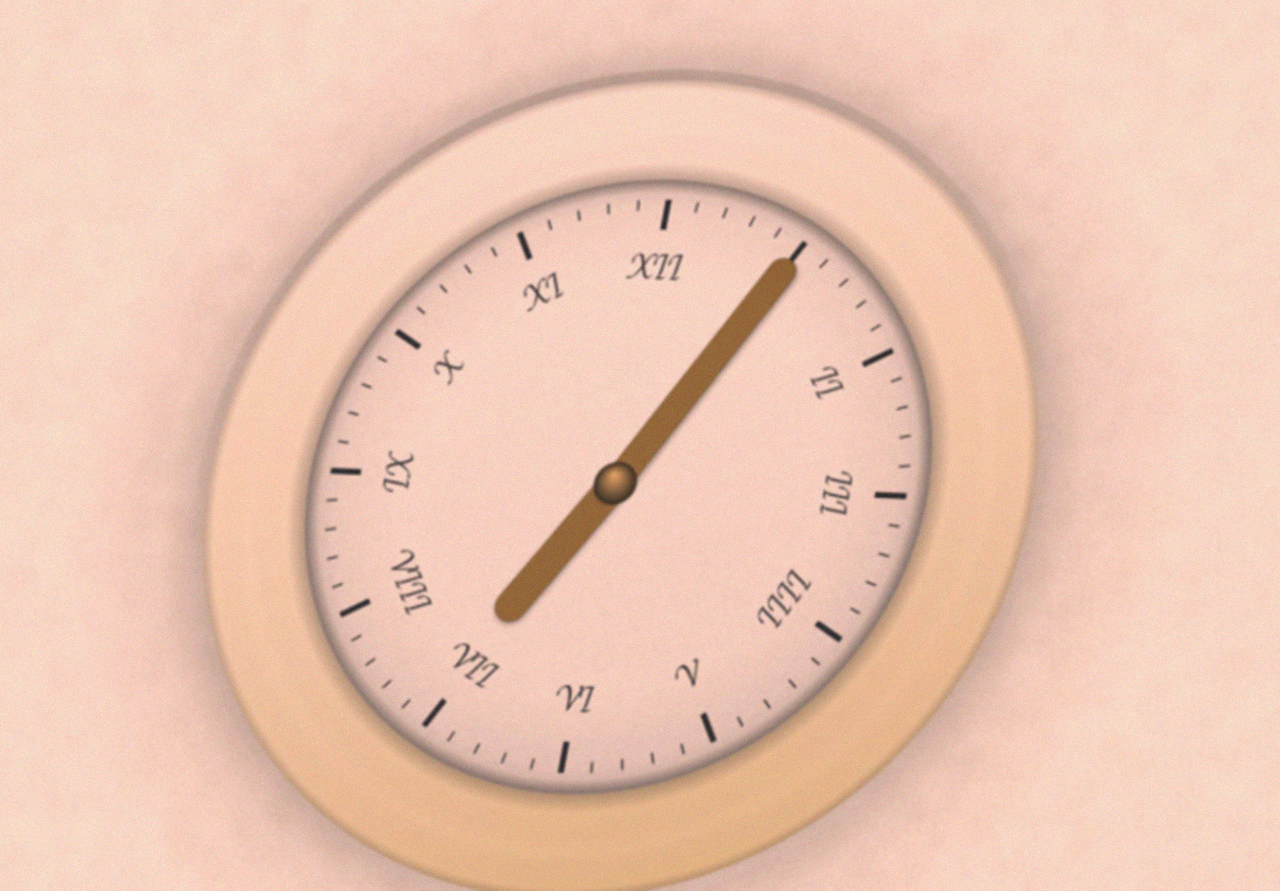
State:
7,05
